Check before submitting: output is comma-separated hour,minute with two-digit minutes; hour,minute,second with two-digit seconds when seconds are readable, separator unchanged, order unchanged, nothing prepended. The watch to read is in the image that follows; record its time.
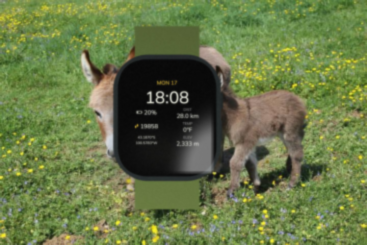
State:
18,08
